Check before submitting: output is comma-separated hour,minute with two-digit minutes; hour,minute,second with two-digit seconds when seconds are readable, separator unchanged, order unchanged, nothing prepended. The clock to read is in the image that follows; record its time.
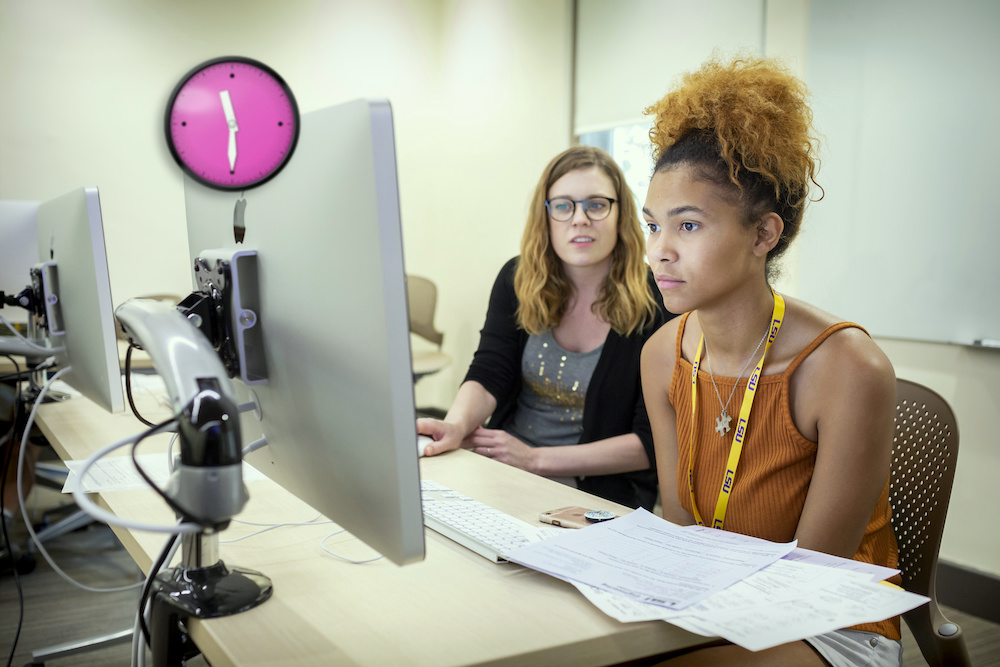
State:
11,30
